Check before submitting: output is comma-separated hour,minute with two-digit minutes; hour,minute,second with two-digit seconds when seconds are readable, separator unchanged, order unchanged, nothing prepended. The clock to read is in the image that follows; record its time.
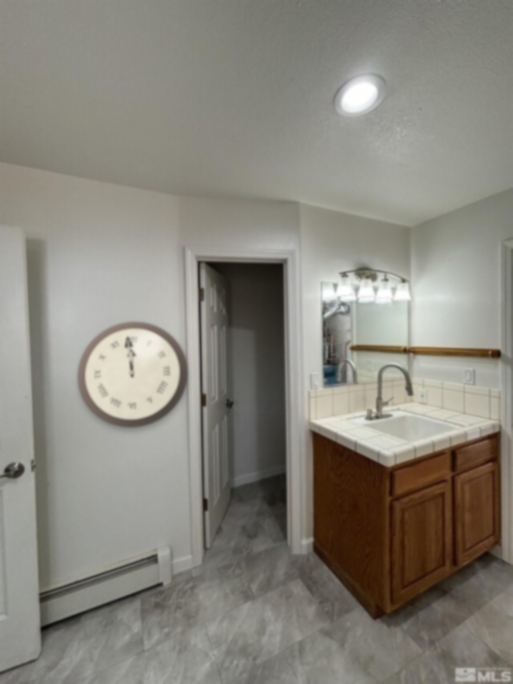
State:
11,59
